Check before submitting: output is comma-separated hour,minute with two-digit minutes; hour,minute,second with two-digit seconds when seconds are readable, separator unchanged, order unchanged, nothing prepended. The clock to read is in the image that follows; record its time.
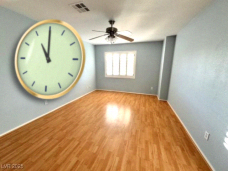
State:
11,00
